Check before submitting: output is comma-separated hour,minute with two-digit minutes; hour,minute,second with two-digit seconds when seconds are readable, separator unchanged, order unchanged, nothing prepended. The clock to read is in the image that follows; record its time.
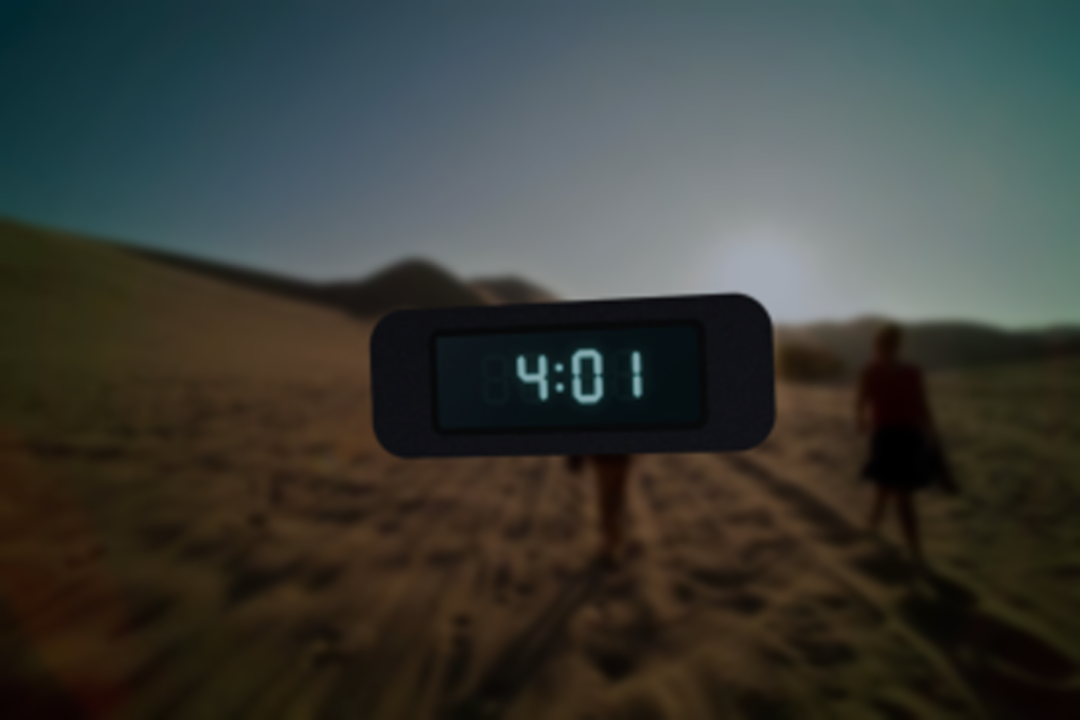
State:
4,01
